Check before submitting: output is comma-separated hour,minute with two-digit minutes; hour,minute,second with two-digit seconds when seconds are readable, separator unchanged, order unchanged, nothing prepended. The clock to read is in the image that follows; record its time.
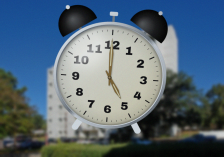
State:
5,00
